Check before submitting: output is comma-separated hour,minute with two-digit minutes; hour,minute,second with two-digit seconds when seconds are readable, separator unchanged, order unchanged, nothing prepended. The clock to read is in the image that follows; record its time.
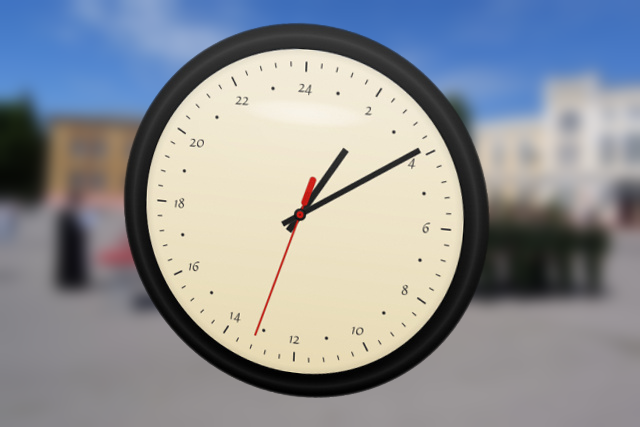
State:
2,09,33
